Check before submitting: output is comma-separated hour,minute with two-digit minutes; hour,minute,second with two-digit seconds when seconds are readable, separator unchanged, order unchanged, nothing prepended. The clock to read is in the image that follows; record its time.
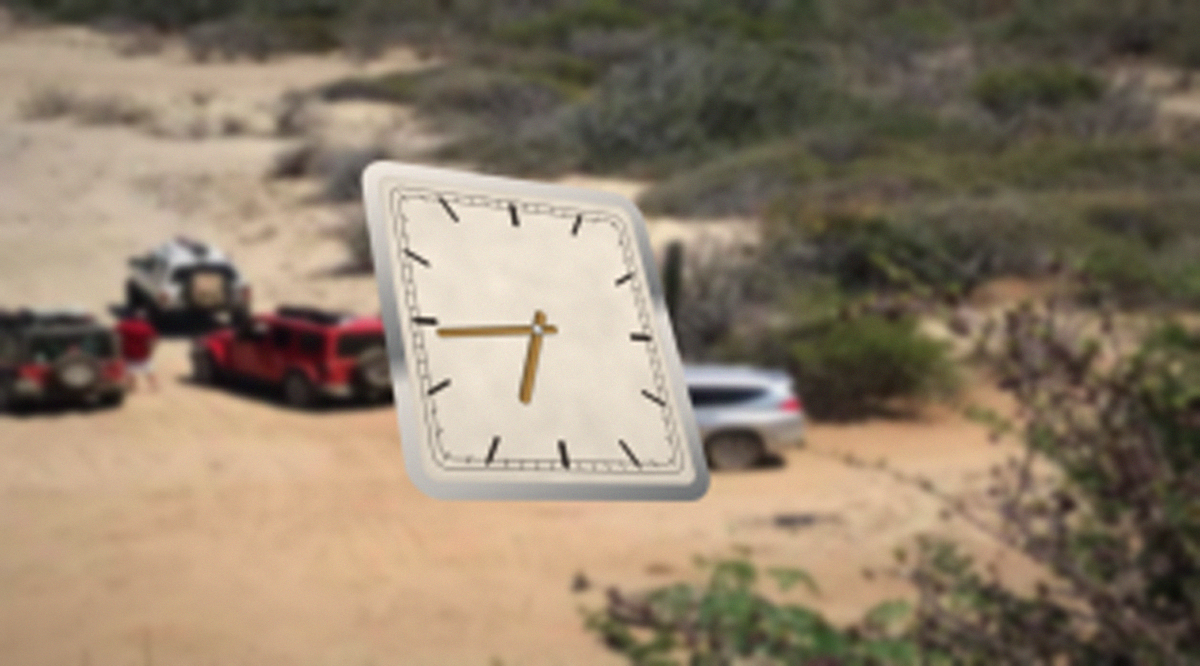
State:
6,44
